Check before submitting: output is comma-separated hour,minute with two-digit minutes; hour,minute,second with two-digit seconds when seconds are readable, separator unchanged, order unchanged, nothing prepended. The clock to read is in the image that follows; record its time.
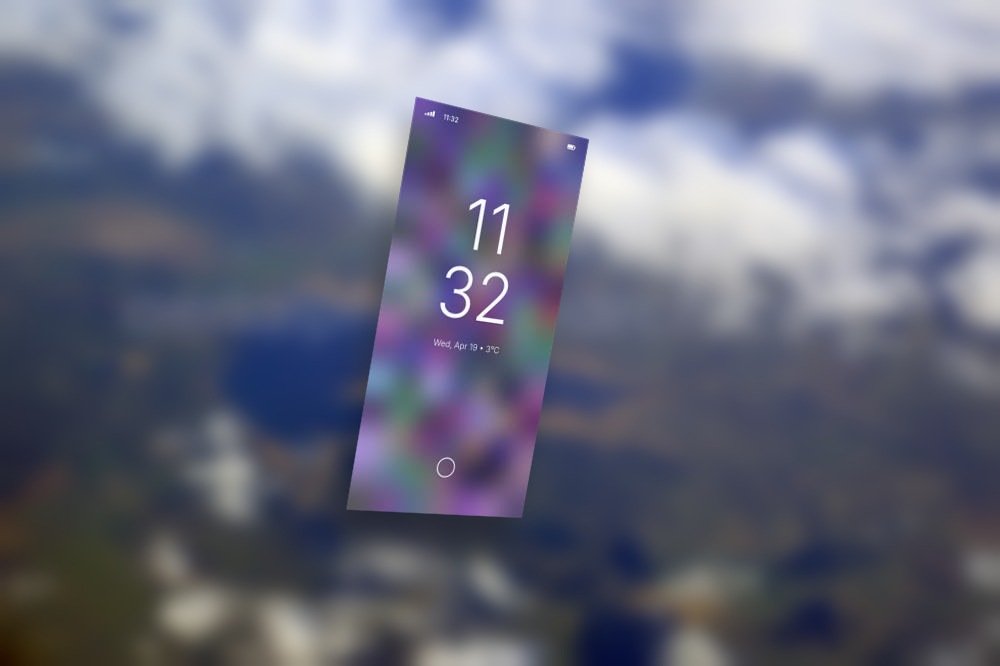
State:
11,32
